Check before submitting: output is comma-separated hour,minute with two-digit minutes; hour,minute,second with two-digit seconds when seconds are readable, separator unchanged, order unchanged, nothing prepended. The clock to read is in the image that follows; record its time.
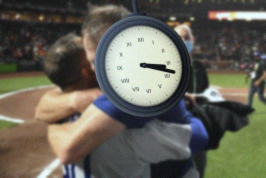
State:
3,18
